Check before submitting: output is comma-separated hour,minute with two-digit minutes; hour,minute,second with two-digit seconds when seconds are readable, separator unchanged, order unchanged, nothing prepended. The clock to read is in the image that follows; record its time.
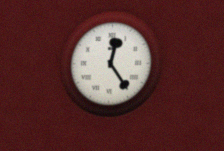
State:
12,24
